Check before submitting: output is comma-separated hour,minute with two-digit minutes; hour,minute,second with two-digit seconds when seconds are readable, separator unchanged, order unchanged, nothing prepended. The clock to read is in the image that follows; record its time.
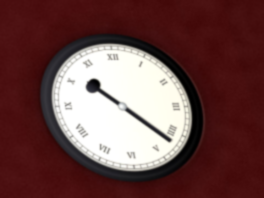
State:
10,22
